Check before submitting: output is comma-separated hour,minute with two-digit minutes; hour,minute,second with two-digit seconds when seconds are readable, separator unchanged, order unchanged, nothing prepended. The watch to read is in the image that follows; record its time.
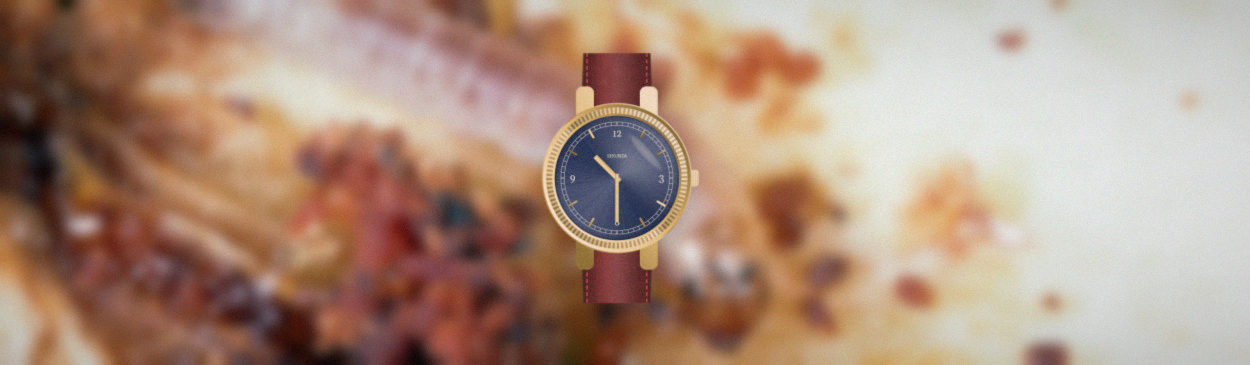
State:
10,30
